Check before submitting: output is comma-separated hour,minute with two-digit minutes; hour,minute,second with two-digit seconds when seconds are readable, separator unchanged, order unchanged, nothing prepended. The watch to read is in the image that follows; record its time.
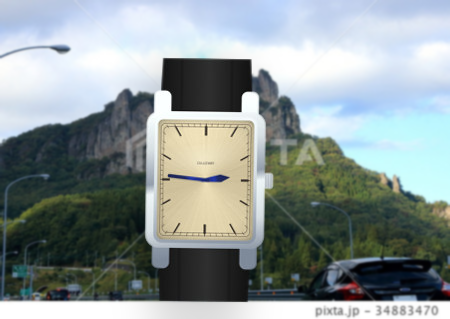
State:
2,46
